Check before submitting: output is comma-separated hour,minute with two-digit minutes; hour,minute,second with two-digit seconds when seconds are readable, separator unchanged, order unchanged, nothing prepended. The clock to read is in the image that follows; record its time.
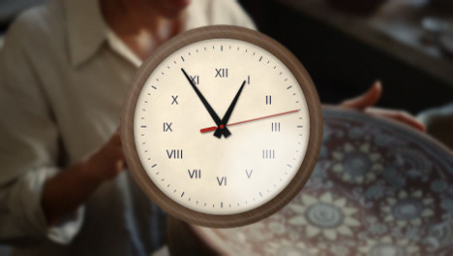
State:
12,54,13
